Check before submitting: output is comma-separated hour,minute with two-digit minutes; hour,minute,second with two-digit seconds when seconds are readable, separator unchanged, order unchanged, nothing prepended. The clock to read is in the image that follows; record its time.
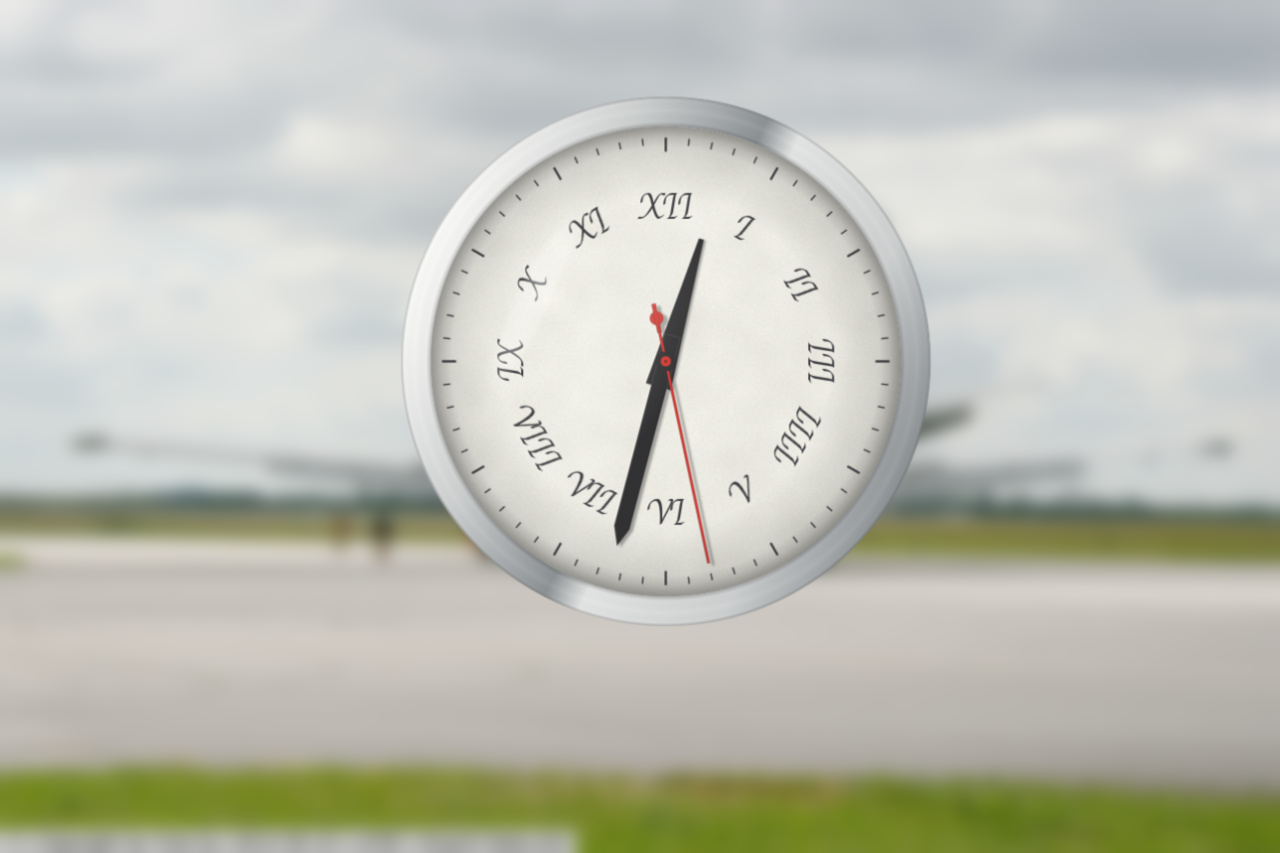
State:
12,32,28
